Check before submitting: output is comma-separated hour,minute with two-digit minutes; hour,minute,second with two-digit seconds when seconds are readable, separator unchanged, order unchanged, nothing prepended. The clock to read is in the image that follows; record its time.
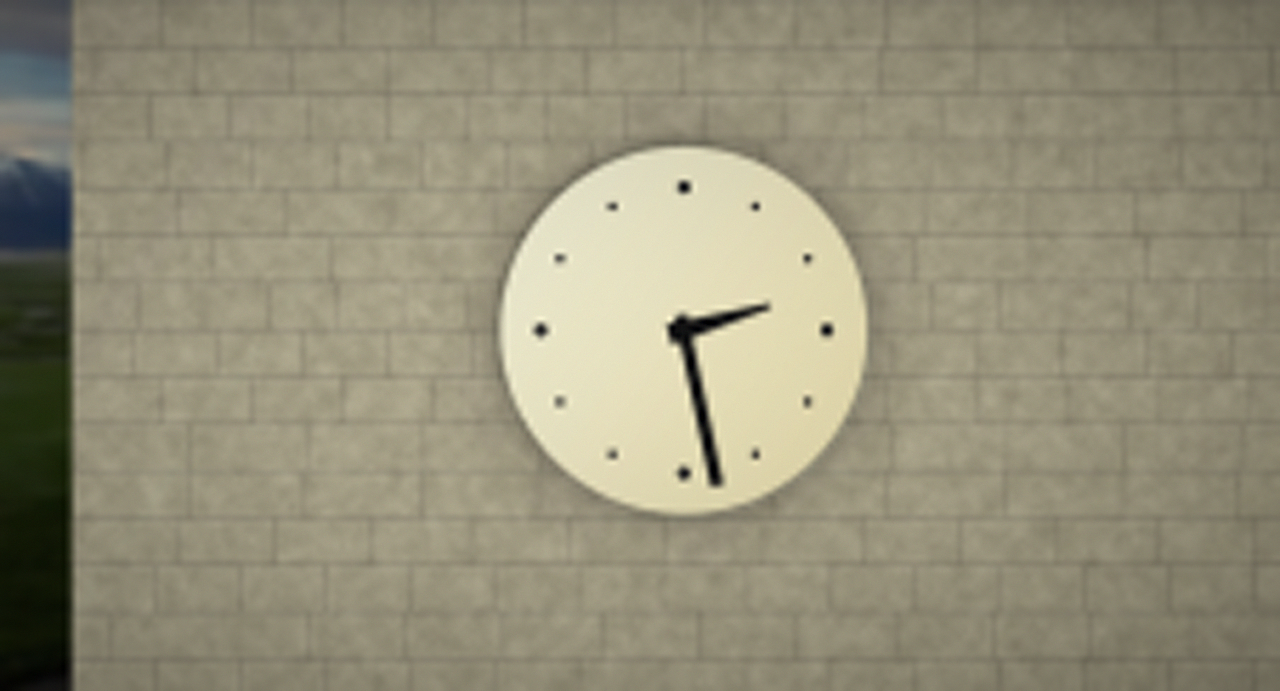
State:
2,28
